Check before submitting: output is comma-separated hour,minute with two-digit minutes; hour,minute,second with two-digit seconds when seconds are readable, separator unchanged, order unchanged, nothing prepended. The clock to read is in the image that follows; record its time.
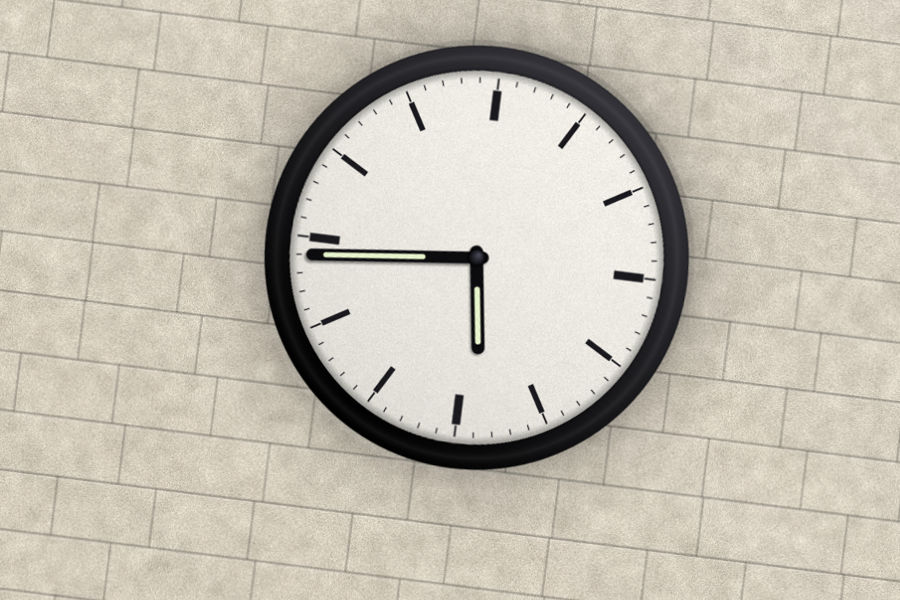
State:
5,44
